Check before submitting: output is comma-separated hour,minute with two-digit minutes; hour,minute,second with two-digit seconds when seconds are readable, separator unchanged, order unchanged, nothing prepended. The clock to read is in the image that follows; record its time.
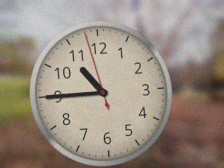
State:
10,44,58
